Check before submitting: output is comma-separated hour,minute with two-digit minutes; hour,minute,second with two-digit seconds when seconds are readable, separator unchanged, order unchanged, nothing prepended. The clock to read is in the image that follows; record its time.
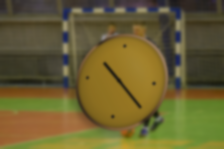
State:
10,22
